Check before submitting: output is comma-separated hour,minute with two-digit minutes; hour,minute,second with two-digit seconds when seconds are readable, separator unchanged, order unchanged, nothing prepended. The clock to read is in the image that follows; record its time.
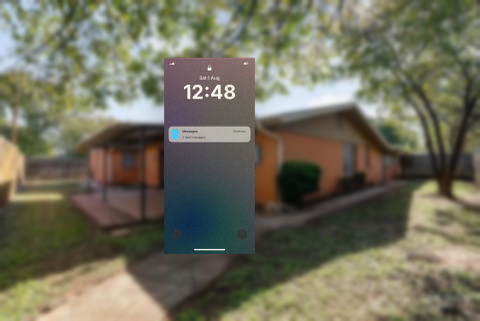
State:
12,48
